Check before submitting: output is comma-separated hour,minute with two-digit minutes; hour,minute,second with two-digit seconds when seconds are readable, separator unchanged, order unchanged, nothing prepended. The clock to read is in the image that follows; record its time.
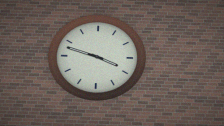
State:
3,48
